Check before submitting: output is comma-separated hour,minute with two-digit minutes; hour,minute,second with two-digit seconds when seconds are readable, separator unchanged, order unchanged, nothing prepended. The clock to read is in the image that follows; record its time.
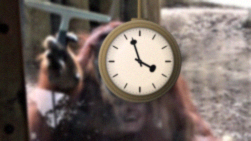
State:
3,57
